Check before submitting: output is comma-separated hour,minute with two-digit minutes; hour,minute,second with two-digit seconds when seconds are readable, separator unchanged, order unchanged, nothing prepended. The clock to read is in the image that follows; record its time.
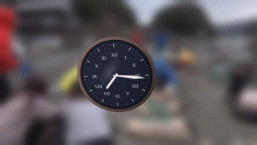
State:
7,16
